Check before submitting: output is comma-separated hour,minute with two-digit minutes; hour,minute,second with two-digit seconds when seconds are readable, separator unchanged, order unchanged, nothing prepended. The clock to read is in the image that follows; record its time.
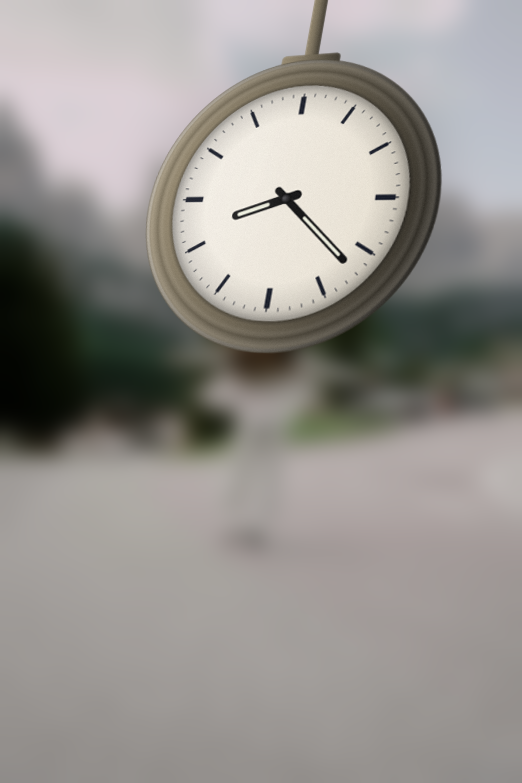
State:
8,22
